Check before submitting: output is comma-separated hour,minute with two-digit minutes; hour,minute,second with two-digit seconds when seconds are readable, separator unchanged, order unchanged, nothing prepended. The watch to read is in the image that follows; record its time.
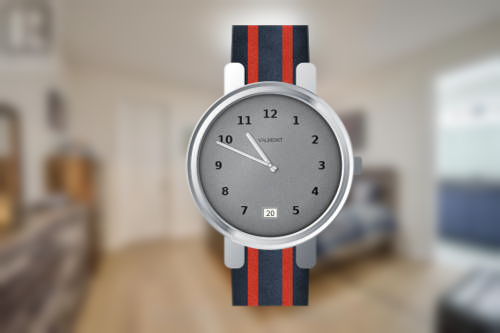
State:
10,49
